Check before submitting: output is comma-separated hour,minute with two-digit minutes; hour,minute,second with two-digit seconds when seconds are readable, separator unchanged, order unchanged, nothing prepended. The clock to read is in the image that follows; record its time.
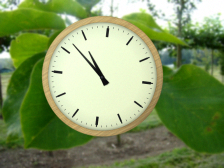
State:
10,52
